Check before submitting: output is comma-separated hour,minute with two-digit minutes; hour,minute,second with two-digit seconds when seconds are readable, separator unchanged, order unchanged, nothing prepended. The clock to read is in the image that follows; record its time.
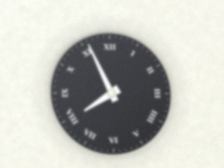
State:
7,56
